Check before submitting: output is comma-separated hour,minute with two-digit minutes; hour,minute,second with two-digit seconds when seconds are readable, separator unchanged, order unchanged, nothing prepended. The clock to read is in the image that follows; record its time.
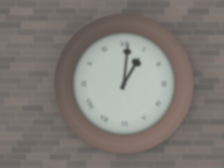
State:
1,01
